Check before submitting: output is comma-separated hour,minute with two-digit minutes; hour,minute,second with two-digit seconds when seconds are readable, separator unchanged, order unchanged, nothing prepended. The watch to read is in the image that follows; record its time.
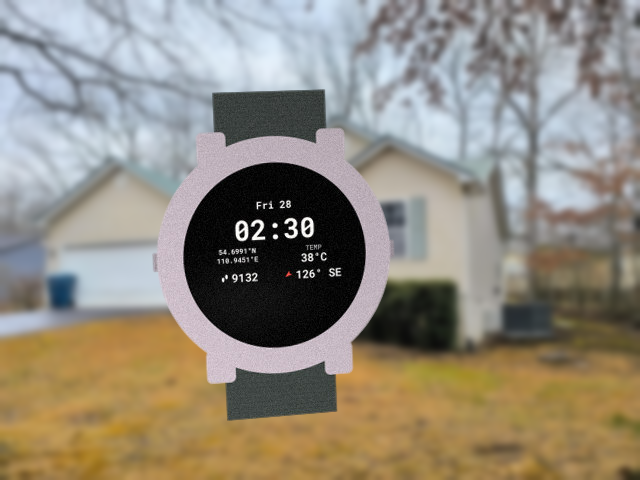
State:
2,30
